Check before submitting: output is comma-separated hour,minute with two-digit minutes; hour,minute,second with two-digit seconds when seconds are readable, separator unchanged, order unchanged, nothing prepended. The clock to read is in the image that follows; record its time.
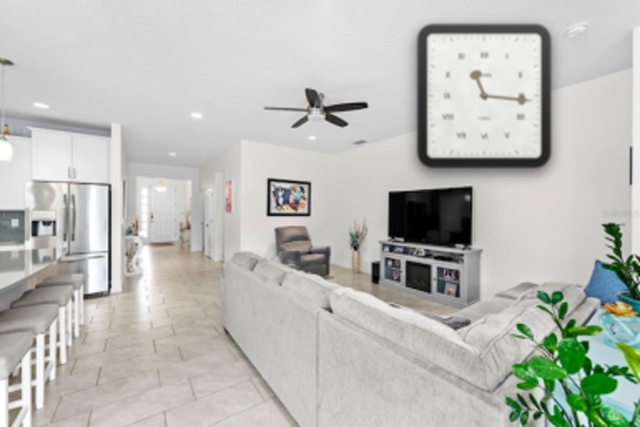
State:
11,16
